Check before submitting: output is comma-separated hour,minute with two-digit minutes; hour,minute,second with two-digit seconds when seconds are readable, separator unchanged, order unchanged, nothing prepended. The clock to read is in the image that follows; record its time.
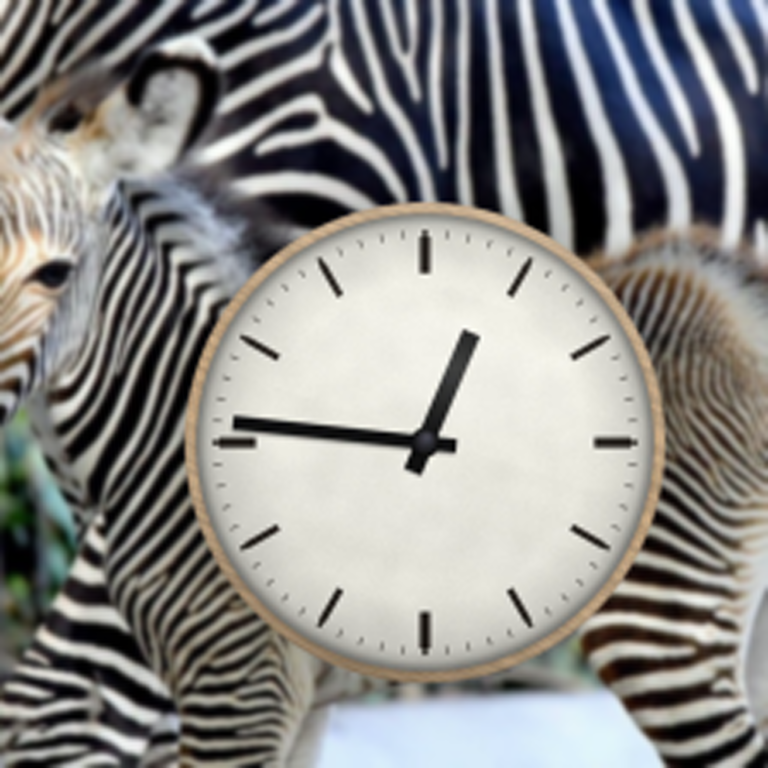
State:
12,46
